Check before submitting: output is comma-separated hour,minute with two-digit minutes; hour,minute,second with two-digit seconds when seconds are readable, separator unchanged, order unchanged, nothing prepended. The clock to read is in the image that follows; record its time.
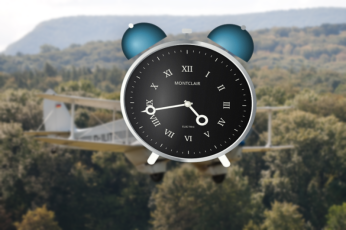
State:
4,43
